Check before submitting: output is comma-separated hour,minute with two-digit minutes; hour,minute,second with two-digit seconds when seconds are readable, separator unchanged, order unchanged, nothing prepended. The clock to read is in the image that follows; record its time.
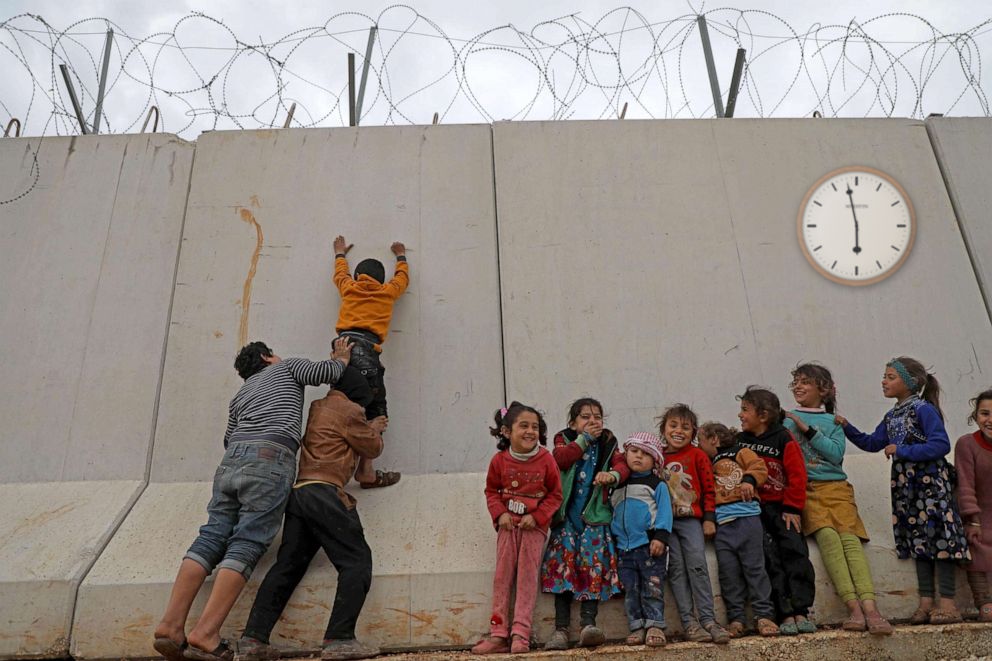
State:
5,58
